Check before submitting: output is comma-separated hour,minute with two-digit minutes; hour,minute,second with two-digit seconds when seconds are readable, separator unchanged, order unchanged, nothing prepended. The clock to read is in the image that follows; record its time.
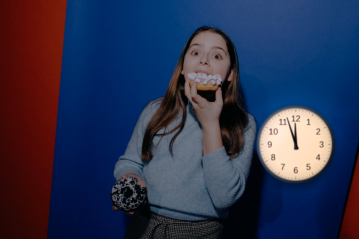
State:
11,57
